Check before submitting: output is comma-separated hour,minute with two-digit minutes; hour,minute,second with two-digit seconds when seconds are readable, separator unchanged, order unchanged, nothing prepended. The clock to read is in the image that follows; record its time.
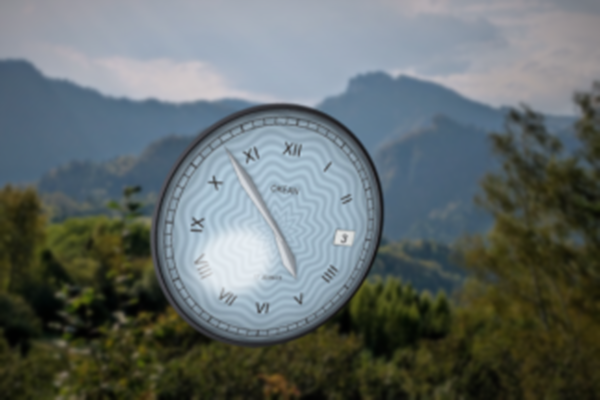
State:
4,53
